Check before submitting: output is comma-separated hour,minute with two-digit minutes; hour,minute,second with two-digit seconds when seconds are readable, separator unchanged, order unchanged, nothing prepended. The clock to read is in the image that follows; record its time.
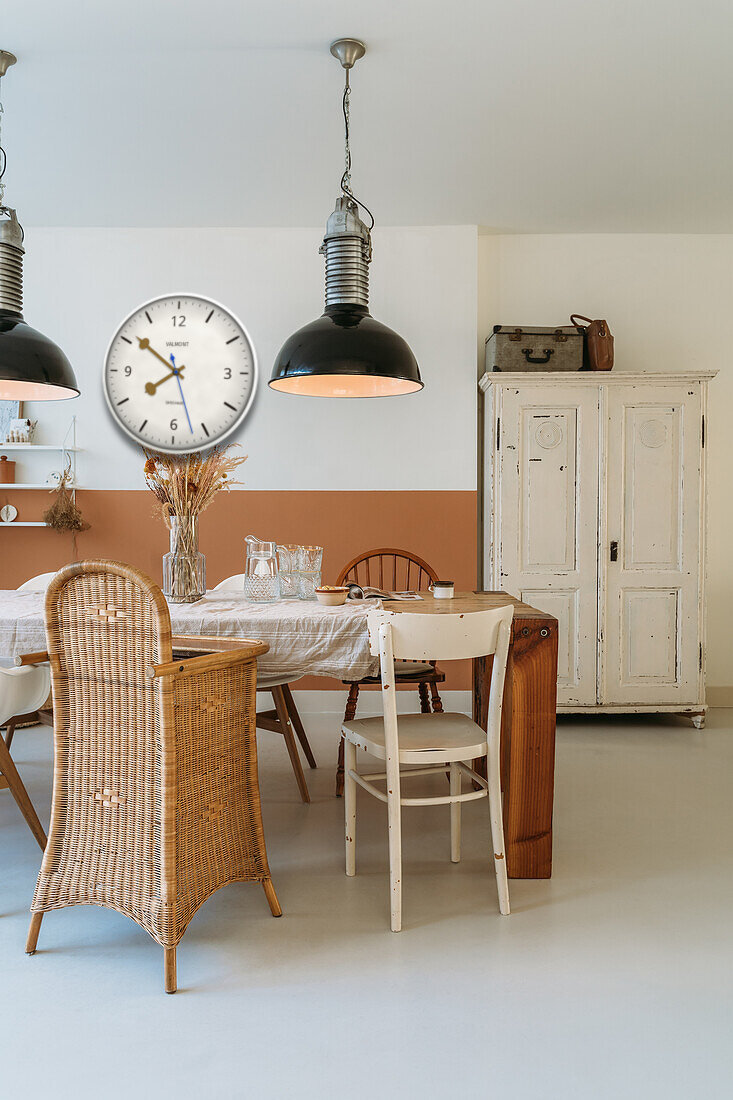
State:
7,51,27
